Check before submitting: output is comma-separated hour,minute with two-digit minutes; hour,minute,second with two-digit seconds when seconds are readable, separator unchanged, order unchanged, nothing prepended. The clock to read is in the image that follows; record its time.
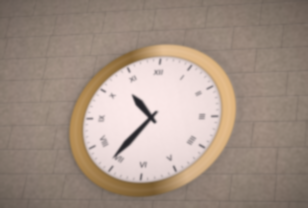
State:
10,36
